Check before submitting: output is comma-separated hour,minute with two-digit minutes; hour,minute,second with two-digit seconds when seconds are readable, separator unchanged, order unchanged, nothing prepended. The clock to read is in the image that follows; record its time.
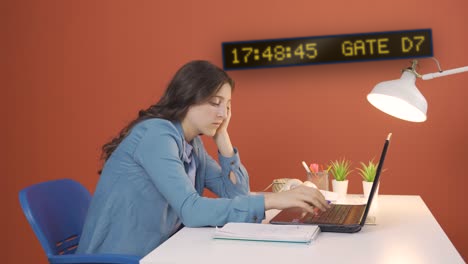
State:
17,48,45
